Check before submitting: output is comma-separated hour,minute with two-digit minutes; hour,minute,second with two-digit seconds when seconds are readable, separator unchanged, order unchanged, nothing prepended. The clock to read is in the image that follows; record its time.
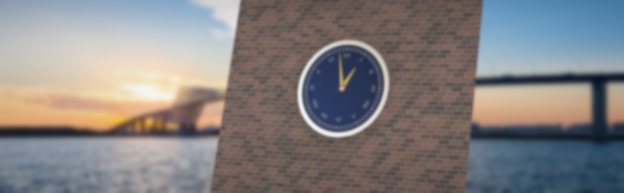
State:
12,58
